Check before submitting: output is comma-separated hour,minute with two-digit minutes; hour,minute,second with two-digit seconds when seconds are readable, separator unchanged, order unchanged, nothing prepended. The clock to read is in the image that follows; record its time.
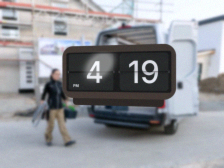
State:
4,19
